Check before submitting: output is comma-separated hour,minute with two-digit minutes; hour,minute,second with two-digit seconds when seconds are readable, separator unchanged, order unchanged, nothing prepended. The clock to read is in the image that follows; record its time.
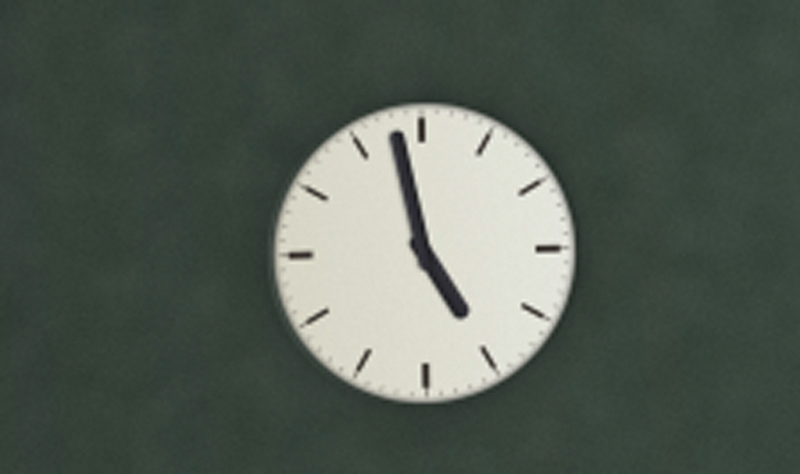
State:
4,58
